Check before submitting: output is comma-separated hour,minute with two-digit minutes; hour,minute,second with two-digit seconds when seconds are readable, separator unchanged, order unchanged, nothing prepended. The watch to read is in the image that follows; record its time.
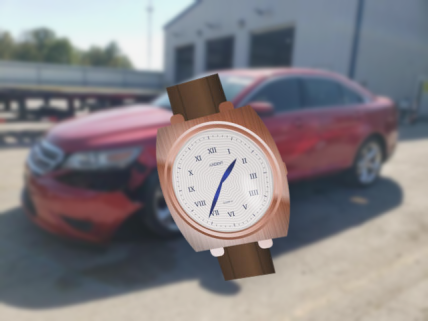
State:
1,36
